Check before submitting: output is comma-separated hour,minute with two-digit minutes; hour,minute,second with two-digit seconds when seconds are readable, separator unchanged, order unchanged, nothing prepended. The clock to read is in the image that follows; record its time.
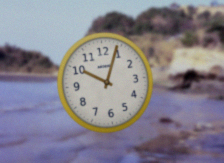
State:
10,04
